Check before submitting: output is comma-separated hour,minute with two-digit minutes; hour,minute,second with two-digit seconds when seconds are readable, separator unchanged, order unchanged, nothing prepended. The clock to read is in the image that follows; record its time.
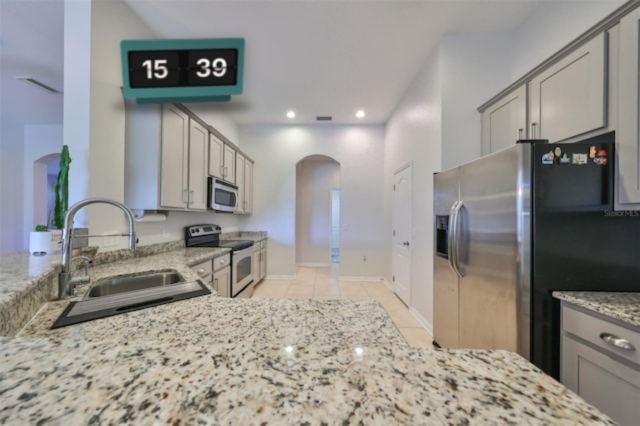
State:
15,39
